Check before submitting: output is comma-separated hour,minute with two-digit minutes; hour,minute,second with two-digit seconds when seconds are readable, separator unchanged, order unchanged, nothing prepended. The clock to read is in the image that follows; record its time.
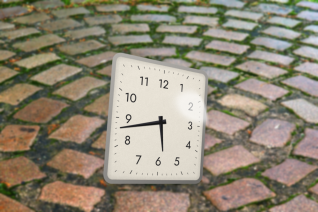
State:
5,43
